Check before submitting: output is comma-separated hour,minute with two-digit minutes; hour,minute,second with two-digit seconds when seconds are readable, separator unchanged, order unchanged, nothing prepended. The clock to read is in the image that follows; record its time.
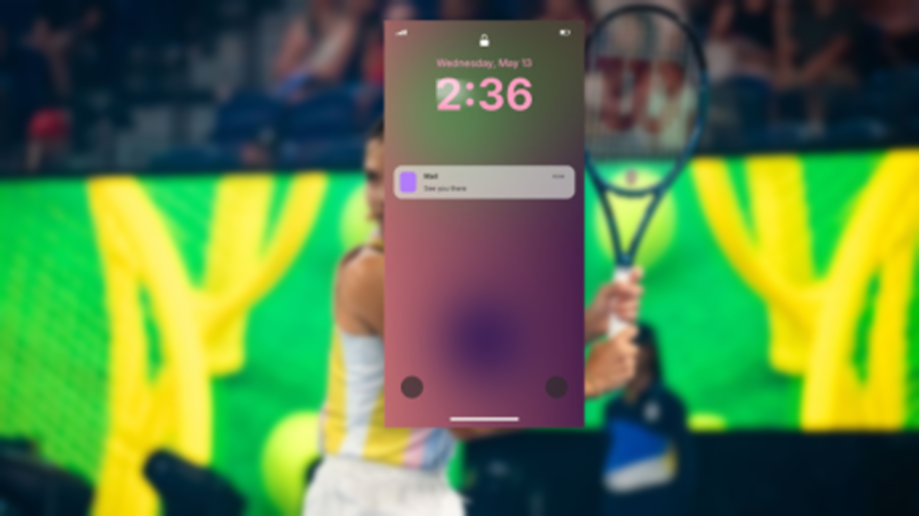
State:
2,36
